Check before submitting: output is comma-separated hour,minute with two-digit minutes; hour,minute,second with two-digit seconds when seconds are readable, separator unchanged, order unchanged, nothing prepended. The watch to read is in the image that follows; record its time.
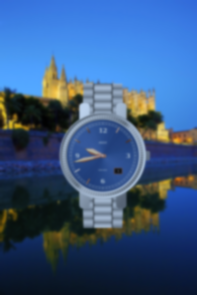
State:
9,43
